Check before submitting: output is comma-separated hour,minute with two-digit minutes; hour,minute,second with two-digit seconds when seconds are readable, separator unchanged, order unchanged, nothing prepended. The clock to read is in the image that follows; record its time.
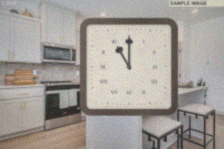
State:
11,00
